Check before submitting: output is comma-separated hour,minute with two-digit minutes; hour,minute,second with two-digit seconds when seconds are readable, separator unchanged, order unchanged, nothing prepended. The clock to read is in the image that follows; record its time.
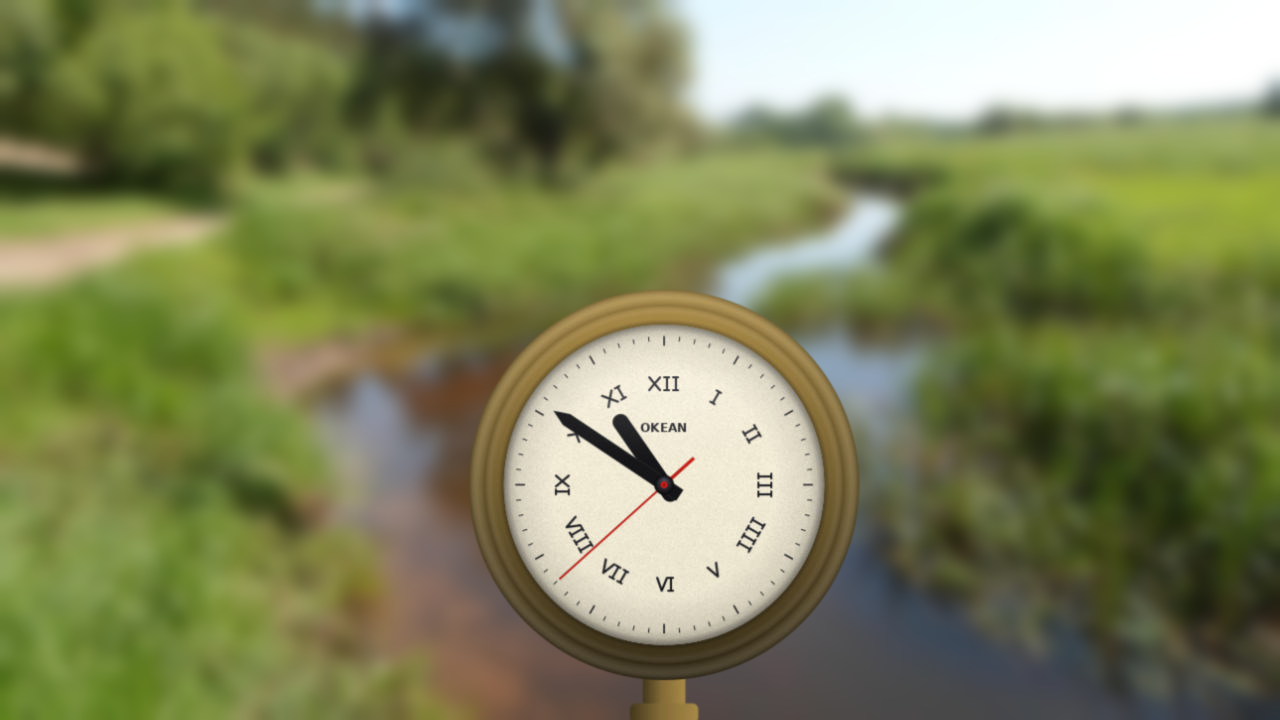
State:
10,50,38
